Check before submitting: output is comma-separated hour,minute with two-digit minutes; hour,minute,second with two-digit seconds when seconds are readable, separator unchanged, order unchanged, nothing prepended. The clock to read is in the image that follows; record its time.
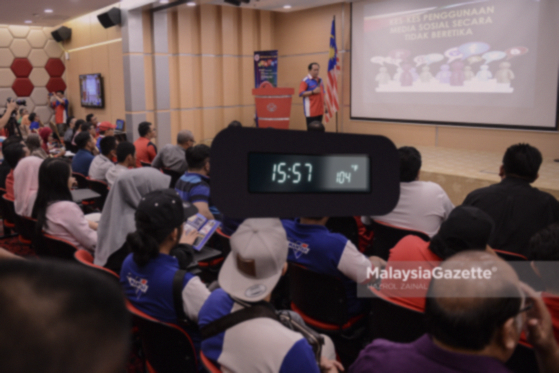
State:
15,57
